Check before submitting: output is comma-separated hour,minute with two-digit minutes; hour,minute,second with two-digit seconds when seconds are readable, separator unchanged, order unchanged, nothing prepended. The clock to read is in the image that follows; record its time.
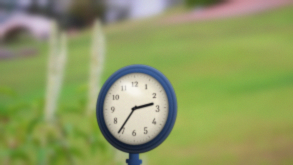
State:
2,36
